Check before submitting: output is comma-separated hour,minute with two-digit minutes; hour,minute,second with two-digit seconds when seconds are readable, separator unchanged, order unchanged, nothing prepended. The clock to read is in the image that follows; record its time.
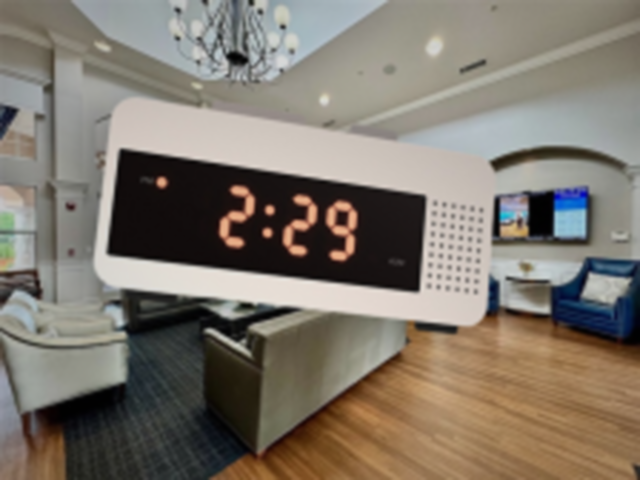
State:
2,29
